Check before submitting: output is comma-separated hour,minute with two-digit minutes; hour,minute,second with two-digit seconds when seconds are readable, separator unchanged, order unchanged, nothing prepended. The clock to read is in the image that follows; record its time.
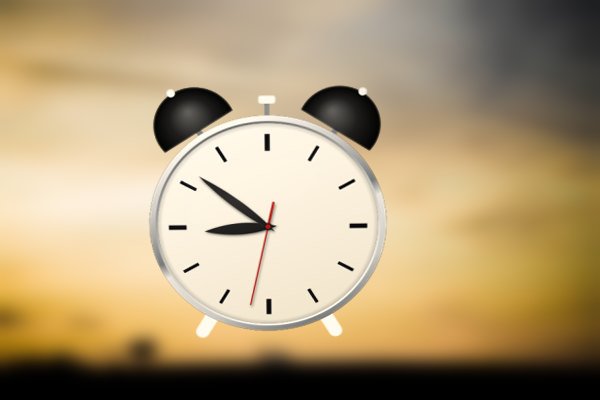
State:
8,51,32
